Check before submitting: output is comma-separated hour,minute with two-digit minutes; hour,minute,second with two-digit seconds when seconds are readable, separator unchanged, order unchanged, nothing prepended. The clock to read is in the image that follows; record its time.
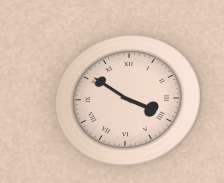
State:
3,51
